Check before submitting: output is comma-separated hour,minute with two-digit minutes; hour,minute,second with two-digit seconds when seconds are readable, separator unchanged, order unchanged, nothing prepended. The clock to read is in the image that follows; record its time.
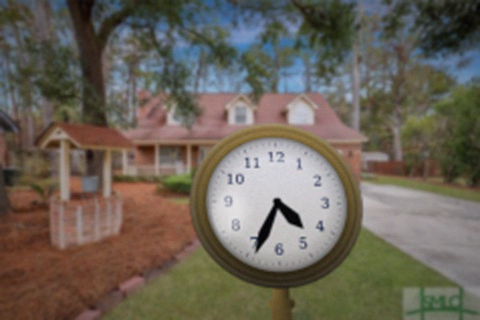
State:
4,34
